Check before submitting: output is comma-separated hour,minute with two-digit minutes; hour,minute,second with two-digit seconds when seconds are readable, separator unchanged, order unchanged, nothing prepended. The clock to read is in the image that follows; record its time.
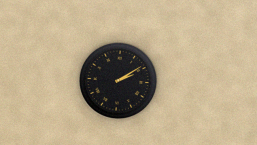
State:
2,09
